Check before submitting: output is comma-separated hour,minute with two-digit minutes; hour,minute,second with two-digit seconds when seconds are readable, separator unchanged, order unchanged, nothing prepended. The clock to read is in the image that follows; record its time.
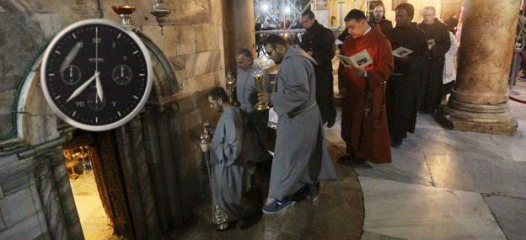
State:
5,38
